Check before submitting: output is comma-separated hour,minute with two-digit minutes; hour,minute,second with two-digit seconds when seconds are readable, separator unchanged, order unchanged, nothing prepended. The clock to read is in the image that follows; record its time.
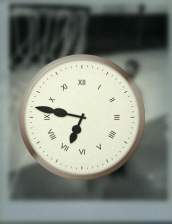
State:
6,47
